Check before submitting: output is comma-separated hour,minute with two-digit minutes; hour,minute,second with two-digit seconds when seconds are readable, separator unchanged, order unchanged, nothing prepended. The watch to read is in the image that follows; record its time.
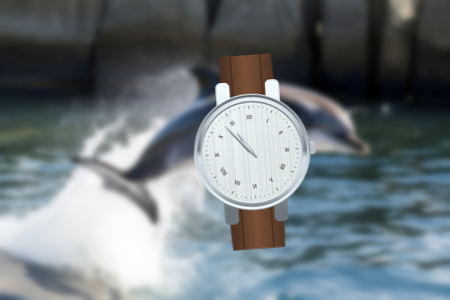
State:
10,53
